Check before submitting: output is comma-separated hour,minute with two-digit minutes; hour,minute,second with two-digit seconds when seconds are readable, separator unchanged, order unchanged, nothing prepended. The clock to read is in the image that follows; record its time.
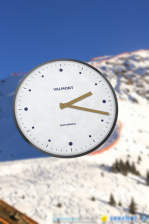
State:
2,18
